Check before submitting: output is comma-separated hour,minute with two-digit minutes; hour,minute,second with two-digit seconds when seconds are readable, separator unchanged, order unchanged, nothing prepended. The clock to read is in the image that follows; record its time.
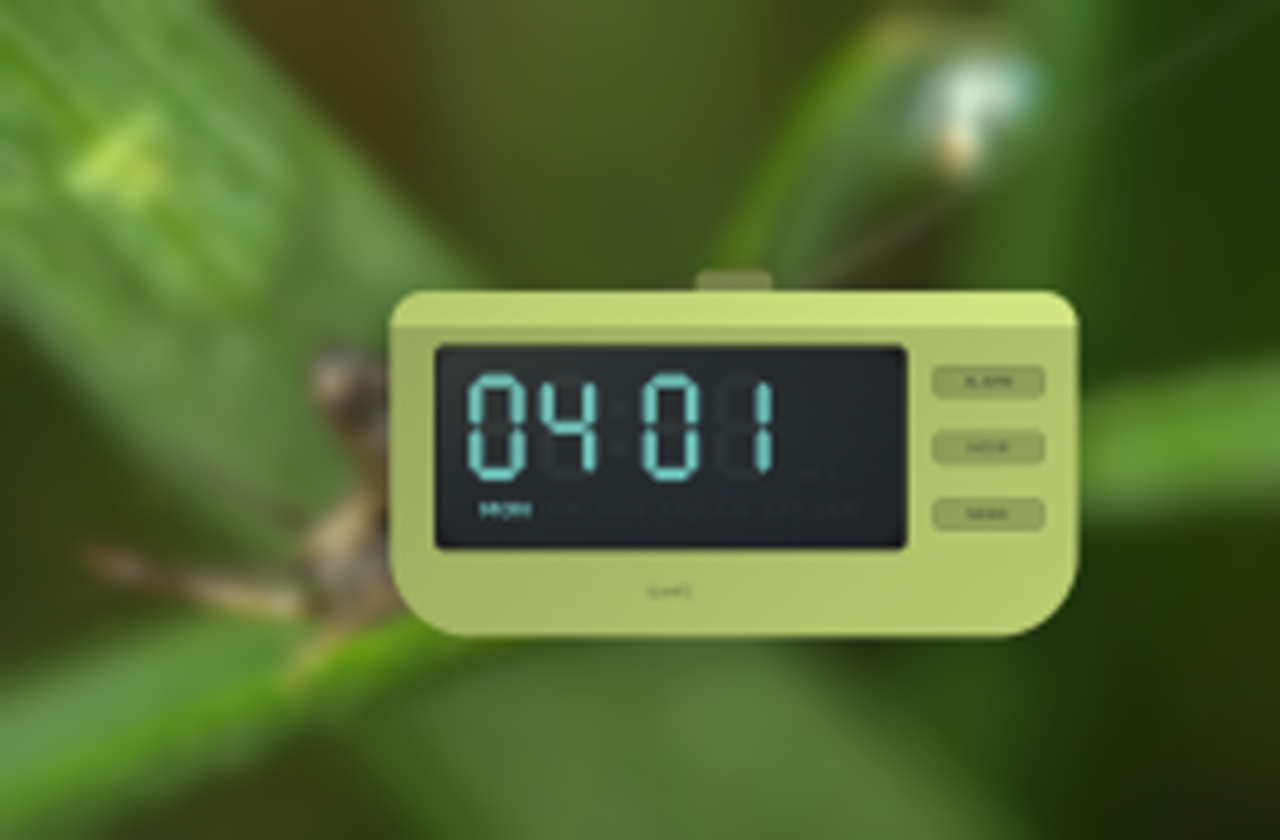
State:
4,01
